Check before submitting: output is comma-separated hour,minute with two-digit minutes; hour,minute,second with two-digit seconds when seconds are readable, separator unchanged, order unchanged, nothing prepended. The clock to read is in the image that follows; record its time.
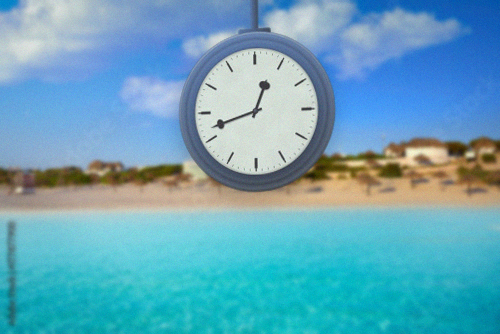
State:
12,42
